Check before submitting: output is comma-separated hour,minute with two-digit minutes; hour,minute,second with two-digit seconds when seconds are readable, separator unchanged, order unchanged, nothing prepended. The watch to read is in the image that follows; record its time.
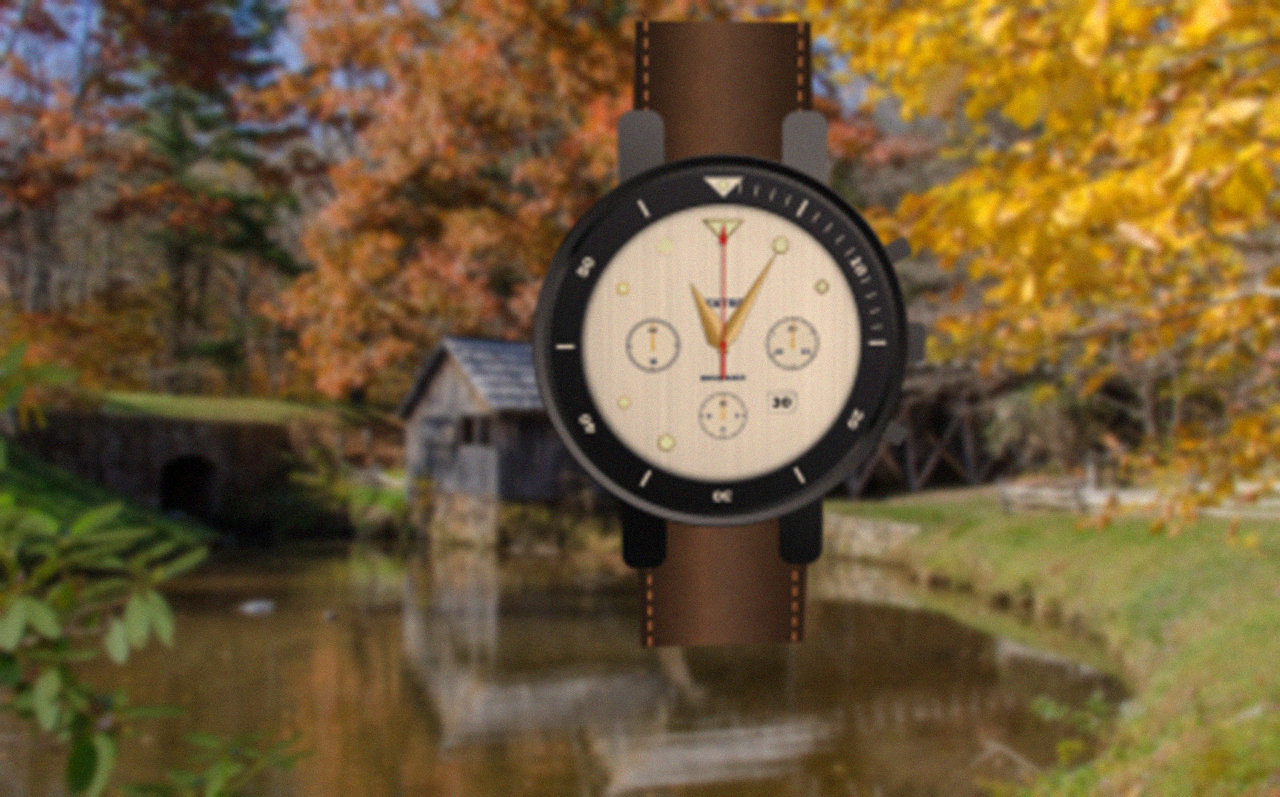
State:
11,05
